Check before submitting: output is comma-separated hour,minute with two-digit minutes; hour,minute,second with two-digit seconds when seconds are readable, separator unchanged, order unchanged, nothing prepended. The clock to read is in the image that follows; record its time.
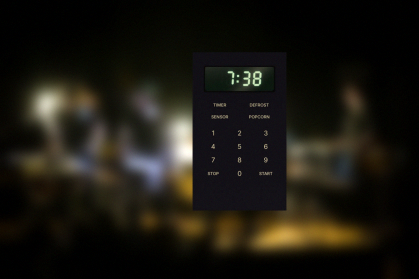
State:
7,38
